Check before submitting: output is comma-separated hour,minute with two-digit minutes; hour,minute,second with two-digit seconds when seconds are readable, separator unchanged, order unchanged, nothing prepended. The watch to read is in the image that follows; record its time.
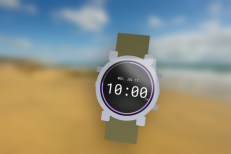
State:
10,00
